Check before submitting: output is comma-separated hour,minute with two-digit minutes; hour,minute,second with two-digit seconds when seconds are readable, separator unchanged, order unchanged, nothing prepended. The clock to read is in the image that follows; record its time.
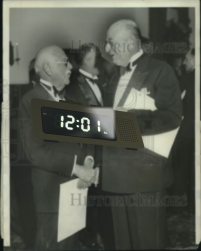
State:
12,01
